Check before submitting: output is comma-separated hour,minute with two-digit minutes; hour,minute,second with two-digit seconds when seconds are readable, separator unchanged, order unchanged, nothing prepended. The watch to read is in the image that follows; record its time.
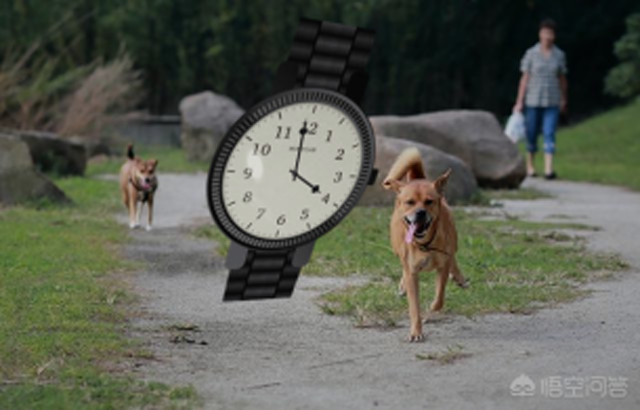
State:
3,59
